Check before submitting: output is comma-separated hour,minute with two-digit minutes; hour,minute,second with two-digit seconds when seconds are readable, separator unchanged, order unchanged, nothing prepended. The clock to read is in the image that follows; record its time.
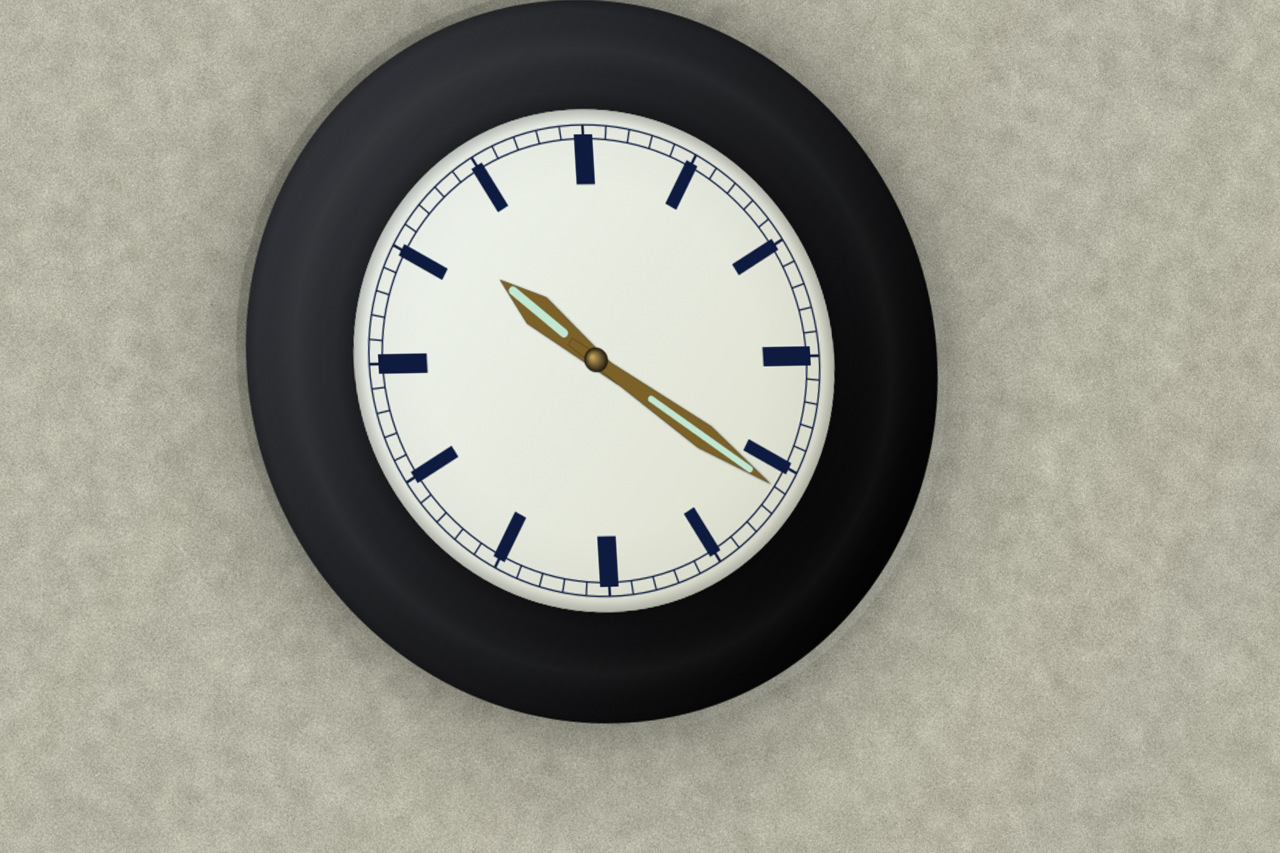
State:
10,21
